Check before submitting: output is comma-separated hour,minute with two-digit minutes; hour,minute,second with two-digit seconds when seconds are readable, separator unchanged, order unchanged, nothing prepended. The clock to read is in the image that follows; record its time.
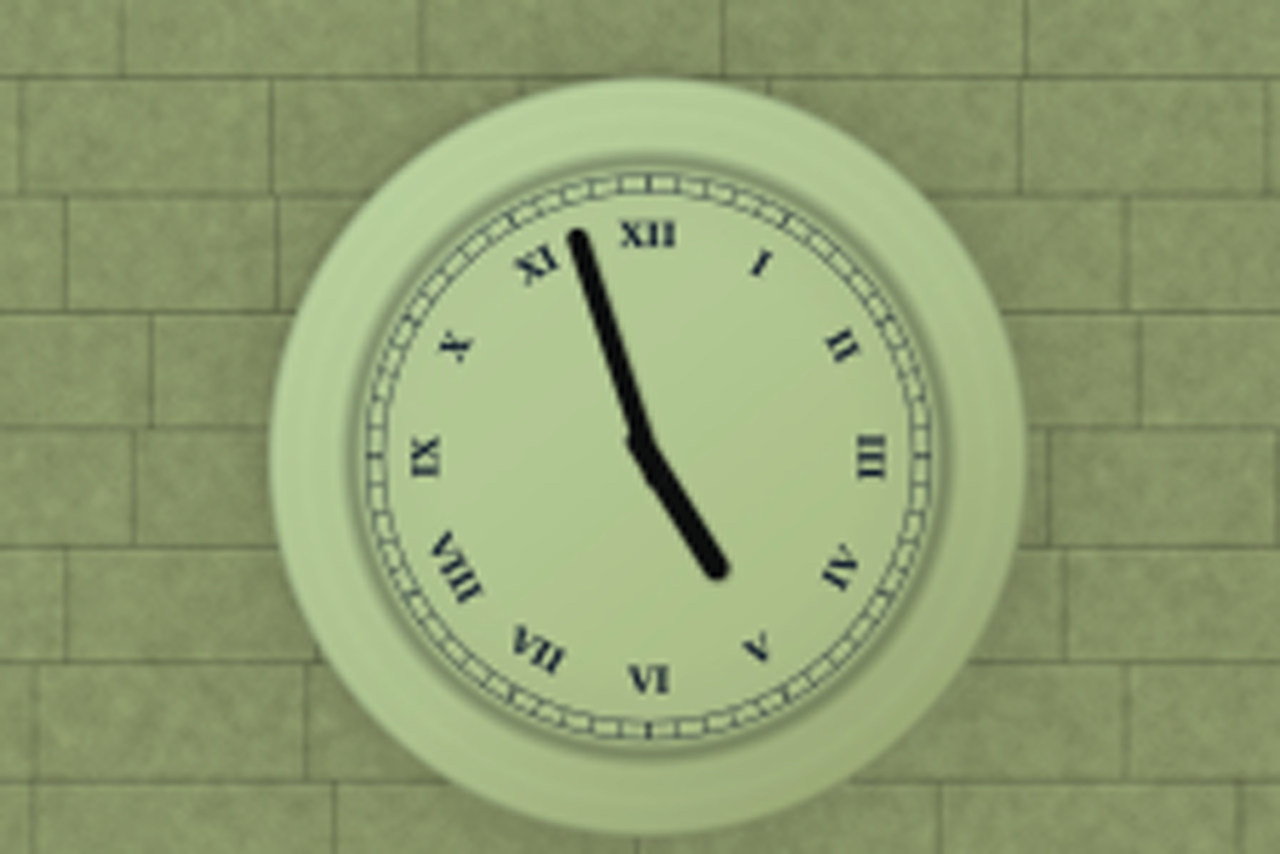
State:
4,57
